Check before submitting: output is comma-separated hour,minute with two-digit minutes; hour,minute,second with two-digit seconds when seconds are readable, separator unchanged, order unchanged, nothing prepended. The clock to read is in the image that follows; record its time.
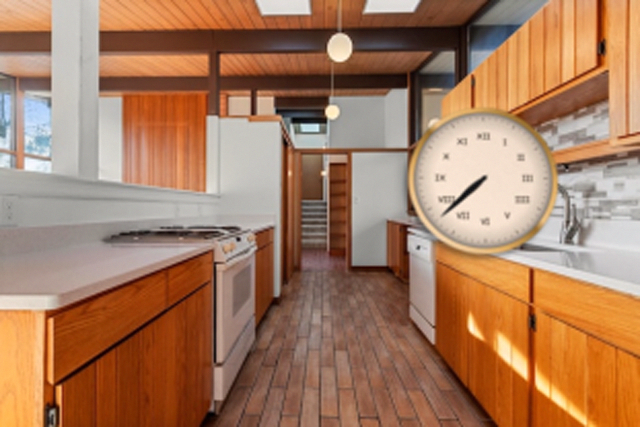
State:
7,38
